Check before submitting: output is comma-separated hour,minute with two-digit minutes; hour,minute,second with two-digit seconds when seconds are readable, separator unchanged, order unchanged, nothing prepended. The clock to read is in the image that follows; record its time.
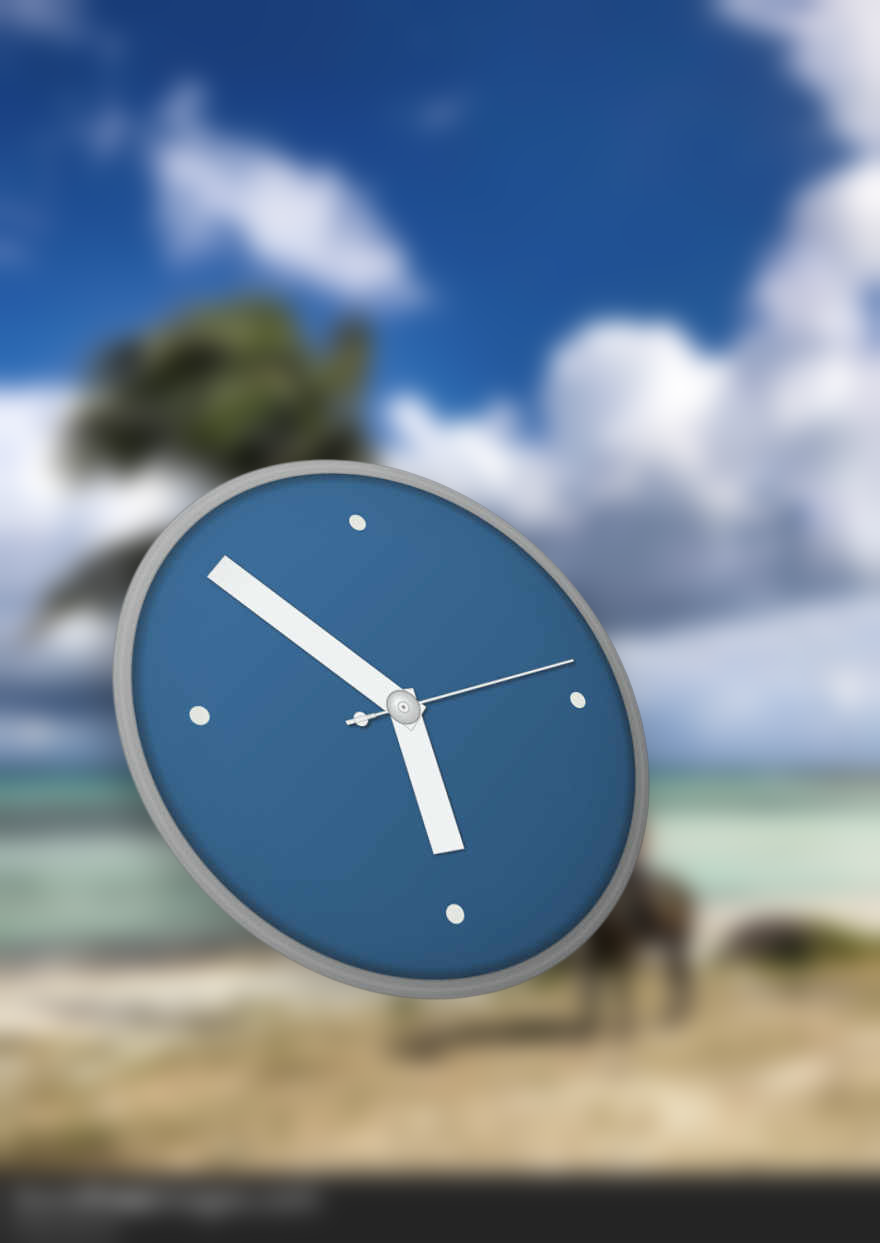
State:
5,52,13
